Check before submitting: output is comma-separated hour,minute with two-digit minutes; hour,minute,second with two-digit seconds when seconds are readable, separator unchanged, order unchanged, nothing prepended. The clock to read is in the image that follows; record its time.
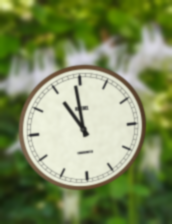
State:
10,59
